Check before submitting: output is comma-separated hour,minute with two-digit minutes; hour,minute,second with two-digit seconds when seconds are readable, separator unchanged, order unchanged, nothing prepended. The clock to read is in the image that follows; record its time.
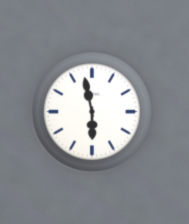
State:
5,58
